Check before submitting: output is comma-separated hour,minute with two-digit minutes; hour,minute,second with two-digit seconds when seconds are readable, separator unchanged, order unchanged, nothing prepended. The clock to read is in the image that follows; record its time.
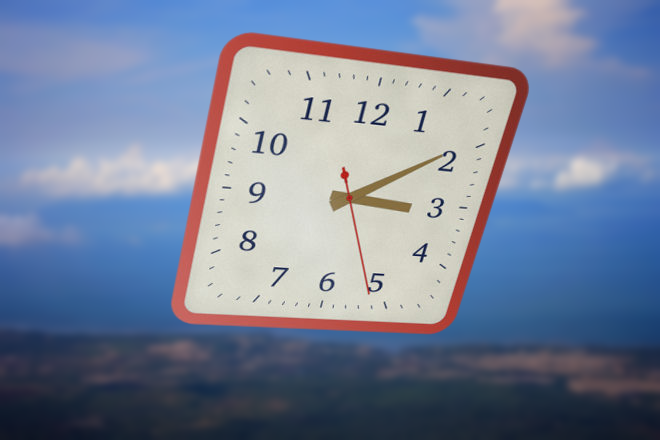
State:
3,09,26
